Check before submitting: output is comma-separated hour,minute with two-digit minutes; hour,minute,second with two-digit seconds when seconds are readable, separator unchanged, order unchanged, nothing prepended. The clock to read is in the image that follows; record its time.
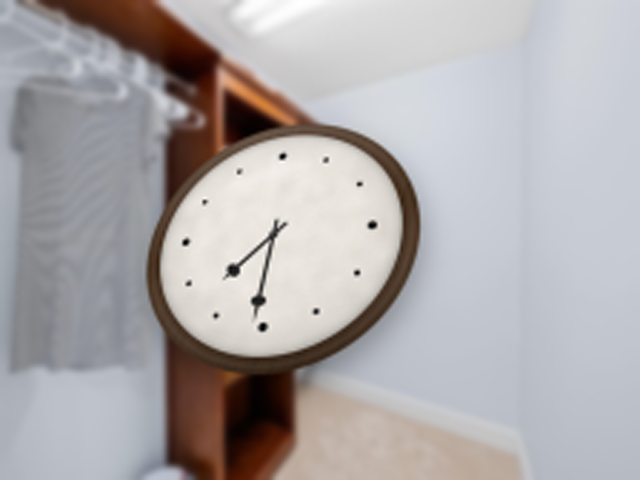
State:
7,31
